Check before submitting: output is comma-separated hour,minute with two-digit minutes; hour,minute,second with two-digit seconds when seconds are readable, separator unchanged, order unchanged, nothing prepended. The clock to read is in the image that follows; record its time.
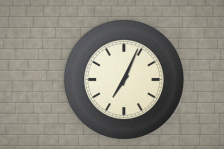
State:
7,04
